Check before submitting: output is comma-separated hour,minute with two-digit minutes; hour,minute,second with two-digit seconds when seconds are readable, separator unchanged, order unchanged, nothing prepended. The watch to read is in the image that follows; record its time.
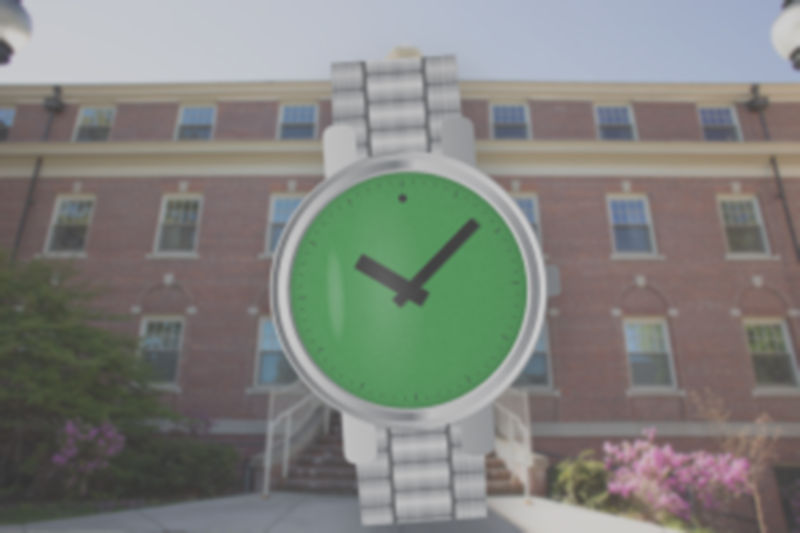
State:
10,08
